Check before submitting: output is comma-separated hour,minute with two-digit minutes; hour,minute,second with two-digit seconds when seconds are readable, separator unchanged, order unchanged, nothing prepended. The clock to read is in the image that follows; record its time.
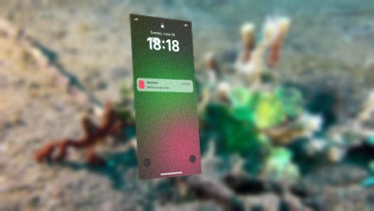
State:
18,18
